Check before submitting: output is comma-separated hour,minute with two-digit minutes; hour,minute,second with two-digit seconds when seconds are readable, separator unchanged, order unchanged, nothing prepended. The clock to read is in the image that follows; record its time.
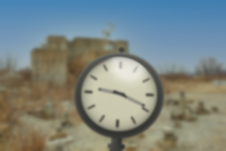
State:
9,19
